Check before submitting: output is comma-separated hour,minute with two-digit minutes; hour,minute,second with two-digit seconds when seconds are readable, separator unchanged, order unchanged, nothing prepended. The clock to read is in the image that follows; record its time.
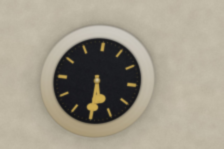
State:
5,30
